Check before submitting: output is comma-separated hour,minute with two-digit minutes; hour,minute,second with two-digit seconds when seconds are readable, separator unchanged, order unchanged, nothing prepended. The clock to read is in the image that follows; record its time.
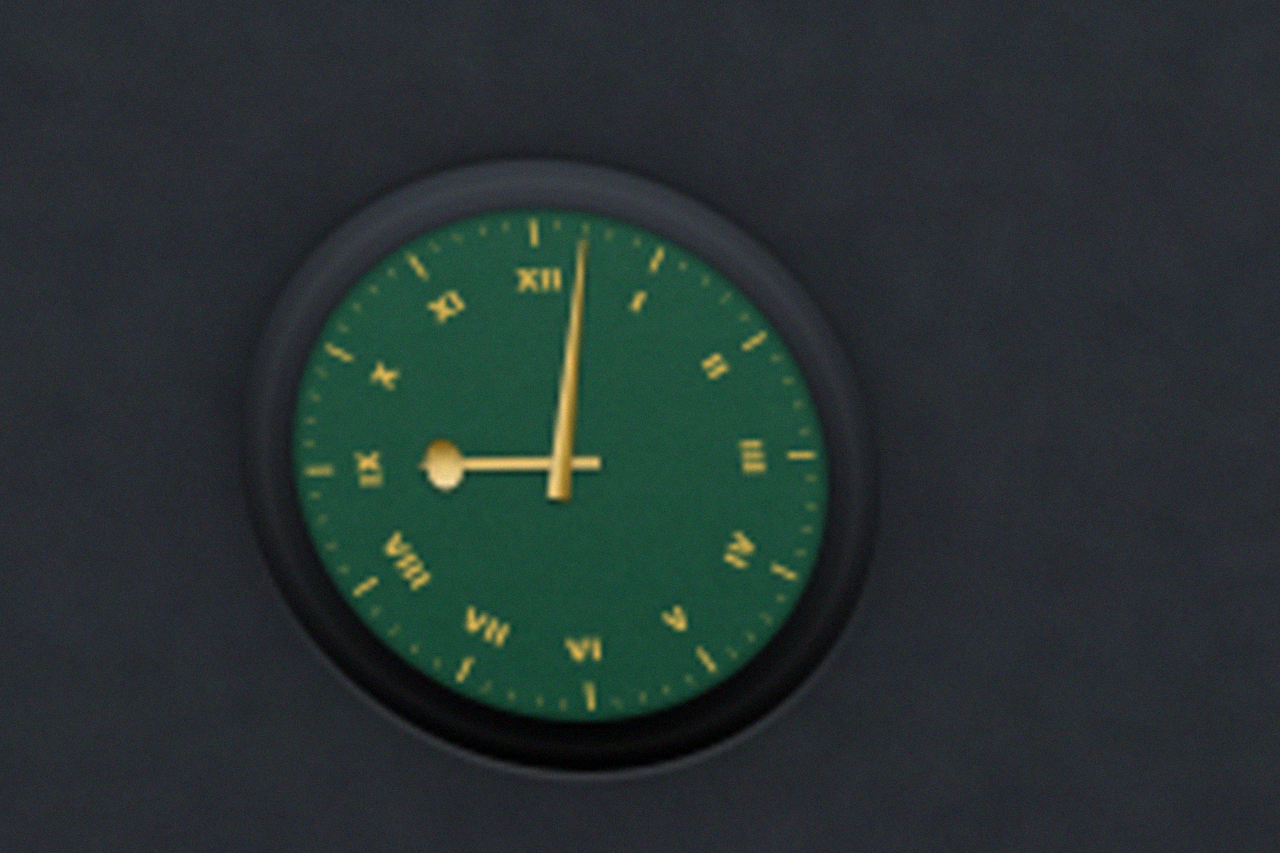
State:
9,02
